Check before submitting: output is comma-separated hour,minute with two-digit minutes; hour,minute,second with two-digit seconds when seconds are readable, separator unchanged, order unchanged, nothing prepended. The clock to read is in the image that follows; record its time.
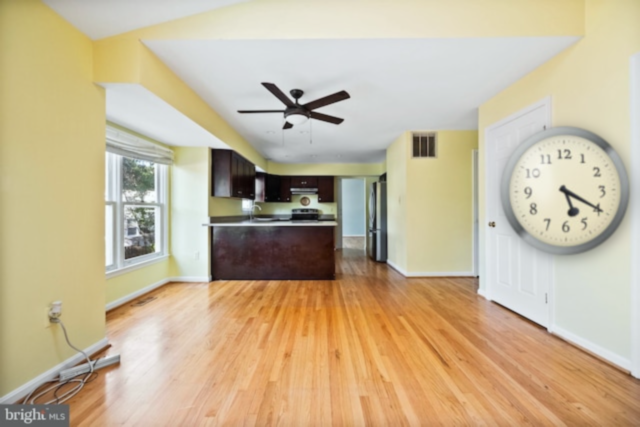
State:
5,20
